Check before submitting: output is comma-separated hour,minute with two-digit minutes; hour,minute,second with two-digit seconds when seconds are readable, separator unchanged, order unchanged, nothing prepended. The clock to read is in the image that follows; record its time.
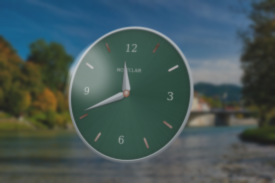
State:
11,41
